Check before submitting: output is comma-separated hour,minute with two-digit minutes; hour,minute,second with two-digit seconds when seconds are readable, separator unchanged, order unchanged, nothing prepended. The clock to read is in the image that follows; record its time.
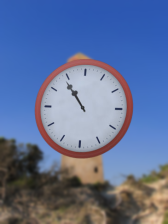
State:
10,54
